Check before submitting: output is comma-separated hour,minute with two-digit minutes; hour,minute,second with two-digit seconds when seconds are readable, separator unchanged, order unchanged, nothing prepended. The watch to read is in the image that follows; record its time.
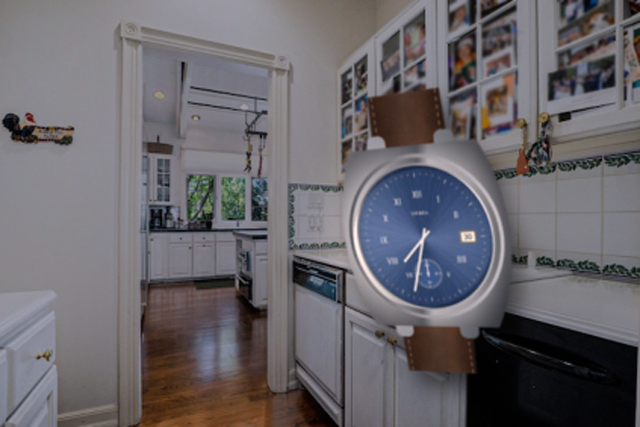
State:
7,33
